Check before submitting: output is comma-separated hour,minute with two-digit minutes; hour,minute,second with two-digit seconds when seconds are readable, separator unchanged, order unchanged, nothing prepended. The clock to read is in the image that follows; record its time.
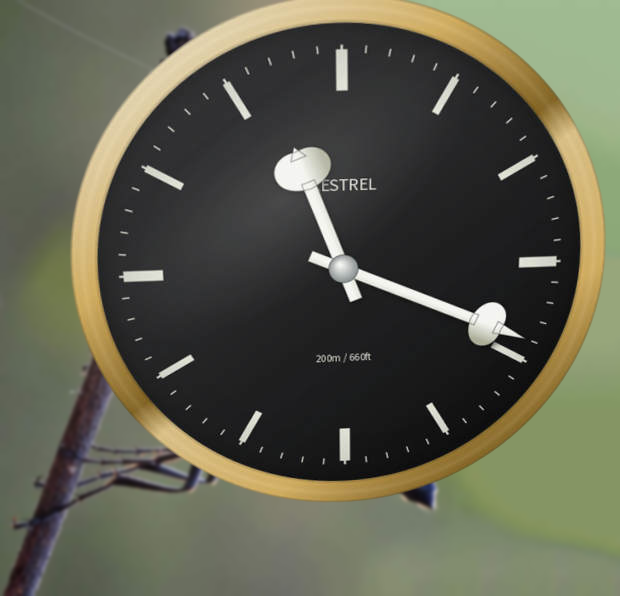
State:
11,19
